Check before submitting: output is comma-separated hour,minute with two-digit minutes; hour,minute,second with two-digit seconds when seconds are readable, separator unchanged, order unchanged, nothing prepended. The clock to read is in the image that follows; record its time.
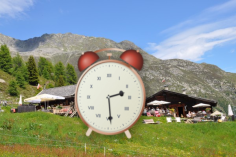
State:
2,29
